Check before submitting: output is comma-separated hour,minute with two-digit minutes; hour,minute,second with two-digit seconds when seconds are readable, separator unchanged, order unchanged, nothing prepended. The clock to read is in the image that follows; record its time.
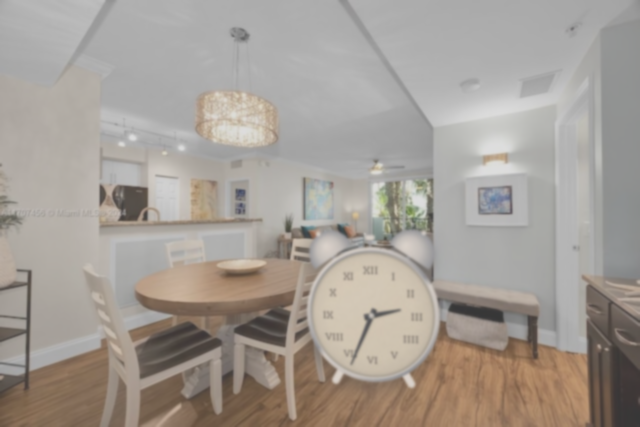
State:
2,34
